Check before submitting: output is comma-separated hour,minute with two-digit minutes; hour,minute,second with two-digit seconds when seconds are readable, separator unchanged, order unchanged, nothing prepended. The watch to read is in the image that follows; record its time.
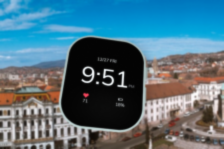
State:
9,51
